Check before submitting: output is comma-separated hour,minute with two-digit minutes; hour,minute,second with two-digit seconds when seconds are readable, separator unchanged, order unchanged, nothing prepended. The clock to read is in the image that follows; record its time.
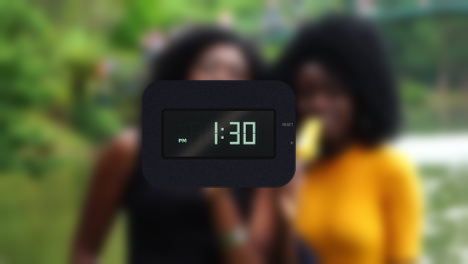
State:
1,30
